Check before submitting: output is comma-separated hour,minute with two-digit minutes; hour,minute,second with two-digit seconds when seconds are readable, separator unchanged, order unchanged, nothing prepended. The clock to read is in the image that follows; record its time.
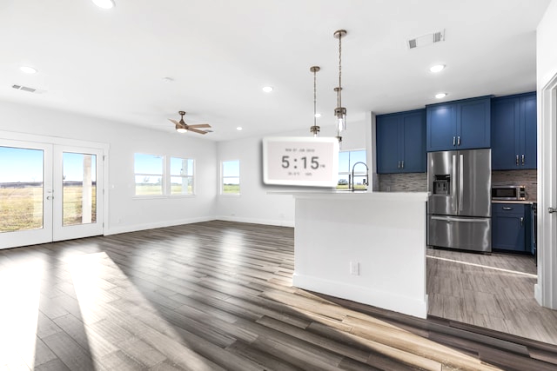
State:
5,15
